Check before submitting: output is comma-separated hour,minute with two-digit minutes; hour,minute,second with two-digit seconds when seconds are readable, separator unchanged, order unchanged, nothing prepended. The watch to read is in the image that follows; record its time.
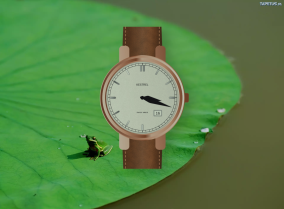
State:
3,18
